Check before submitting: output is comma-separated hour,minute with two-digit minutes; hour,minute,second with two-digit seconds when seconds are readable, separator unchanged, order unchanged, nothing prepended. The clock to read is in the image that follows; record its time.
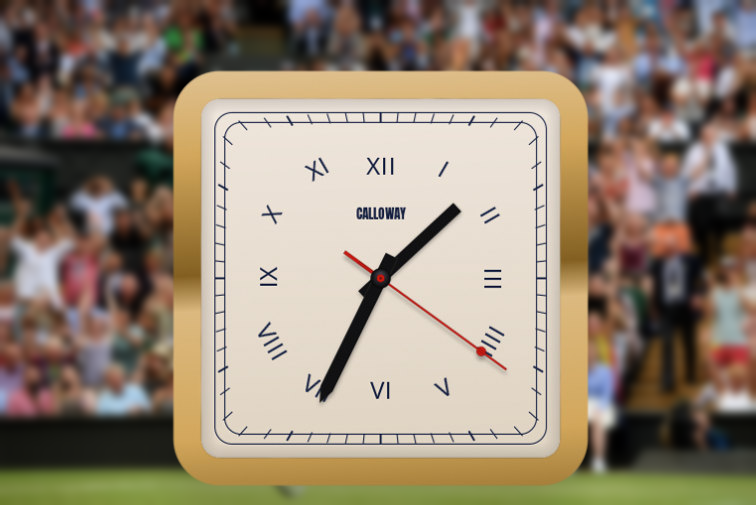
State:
1,34,21
